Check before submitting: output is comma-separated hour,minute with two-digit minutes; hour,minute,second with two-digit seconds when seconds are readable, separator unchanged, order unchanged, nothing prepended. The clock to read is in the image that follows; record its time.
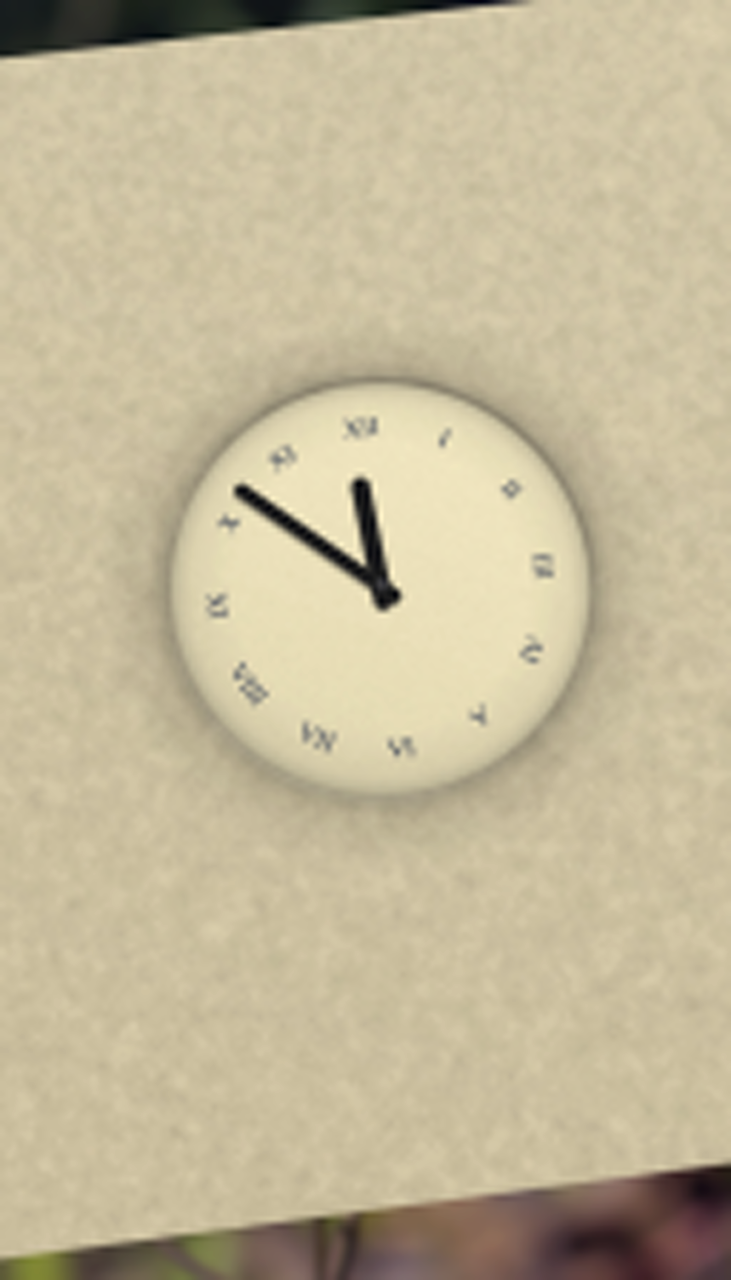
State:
11,52
